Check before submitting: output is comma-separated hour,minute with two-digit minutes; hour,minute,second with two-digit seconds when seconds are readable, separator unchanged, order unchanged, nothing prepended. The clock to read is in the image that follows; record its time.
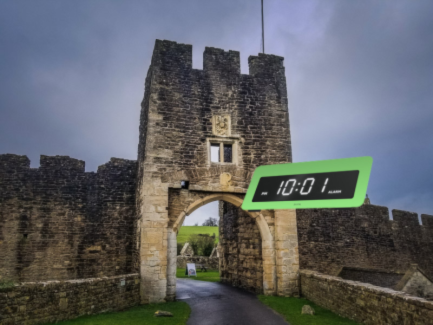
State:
10,01
